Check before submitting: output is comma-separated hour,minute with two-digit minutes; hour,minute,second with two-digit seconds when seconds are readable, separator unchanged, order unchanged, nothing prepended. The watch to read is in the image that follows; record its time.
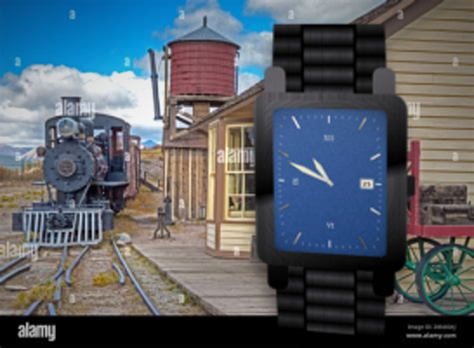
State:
10,49
